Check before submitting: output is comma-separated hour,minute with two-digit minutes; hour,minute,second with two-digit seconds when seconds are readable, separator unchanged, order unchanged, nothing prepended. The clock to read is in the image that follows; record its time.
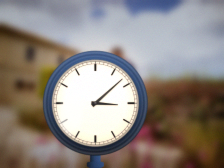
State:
3,08
